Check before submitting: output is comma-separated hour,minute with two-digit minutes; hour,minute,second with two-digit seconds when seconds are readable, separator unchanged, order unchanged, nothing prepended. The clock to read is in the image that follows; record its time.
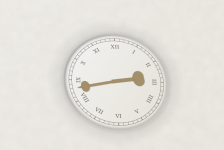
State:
2,43
